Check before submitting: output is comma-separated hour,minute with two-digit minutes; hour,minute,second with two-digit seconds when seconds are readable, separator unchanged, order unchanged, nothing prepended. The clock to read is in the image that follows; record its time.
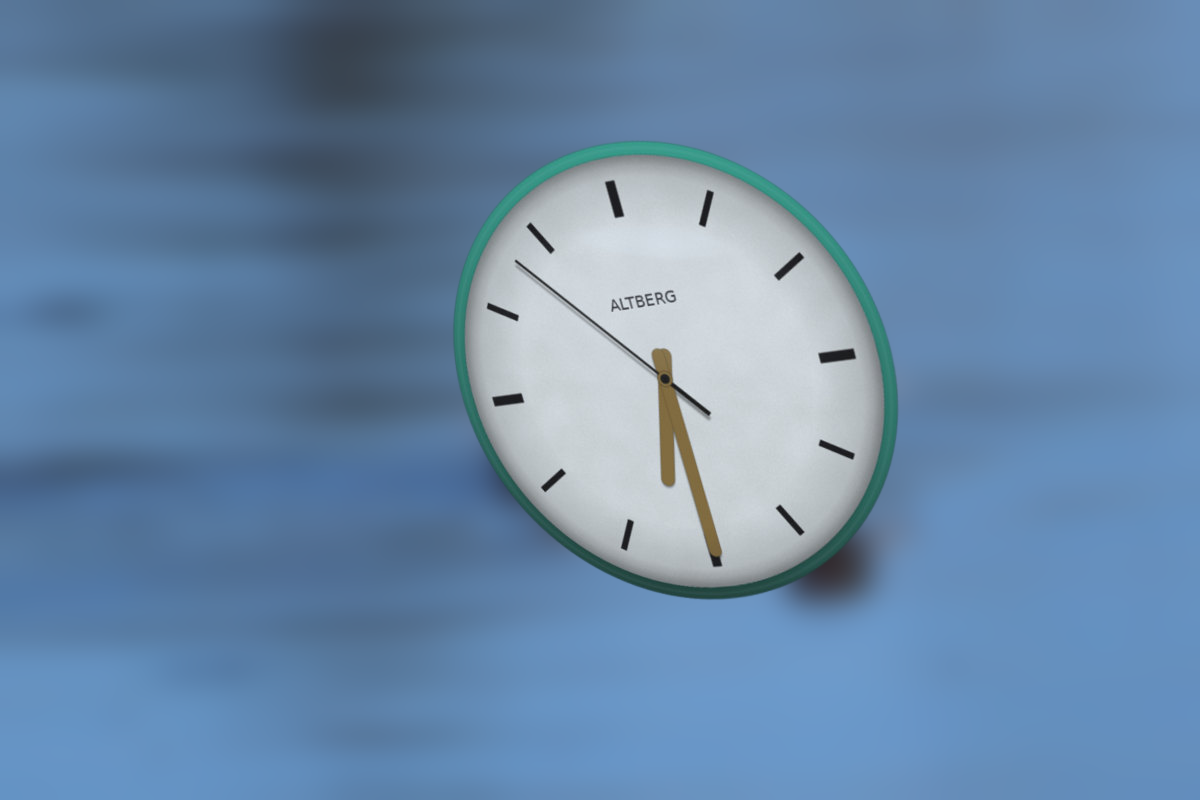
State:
6,29,53
